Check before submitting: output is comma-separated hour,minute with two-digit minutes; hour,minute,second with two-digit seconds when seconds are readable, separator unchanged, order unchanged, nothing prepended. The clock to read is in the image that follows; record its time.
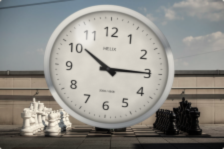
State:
10,15
